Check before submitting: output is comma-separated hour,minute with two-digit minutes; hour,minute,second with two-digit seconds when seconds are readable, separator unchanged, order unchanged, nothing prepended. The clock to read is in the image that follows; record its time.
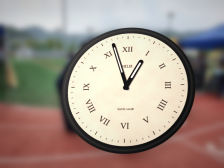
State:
12,57
